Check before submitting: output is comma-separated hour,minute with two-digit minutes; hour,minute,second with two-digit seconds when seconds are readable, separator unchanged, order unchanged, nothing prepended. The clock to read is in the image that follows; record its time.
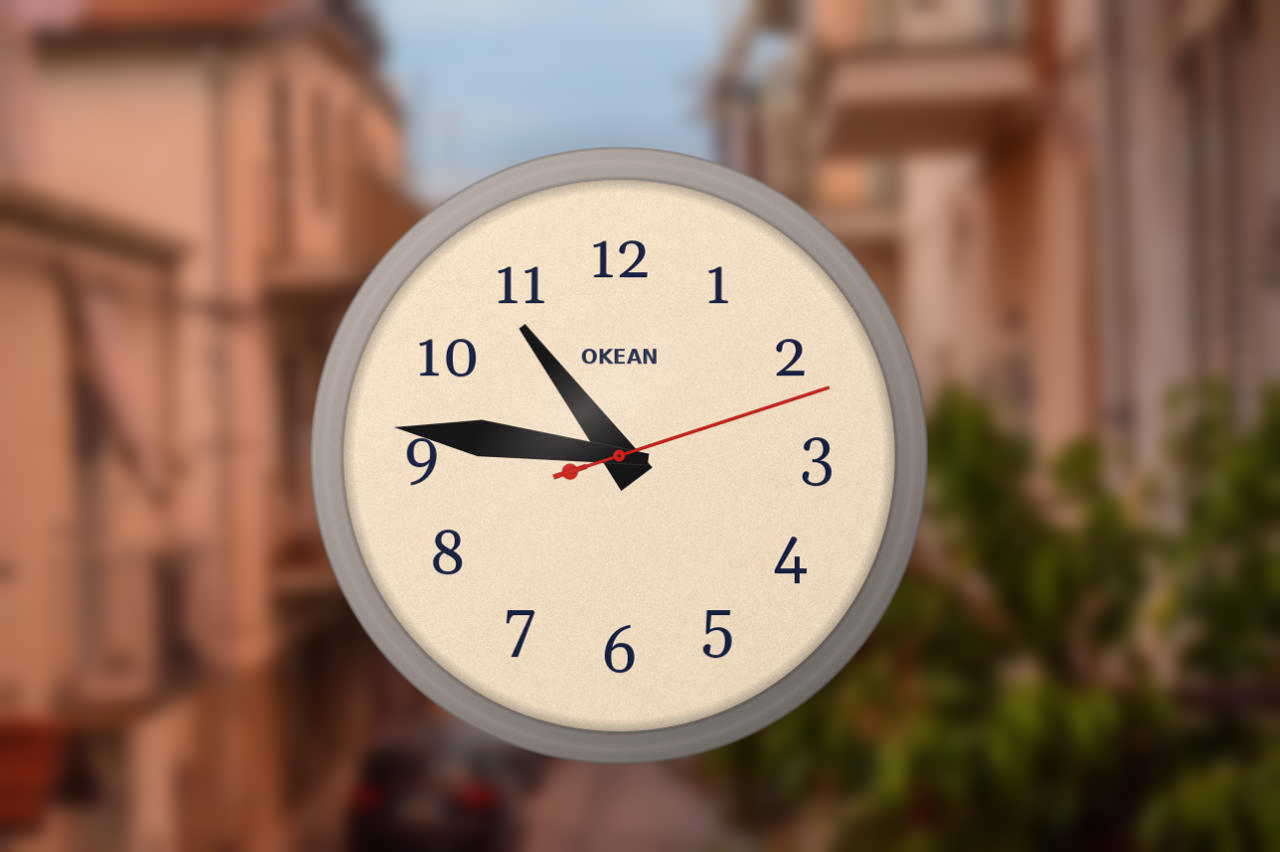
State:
10,46,12
